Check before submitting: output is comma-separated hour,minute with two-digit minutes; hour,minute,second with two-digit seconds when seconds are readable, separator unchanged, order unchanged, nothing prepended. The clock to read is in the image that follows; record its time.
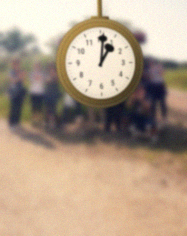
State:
1,01
